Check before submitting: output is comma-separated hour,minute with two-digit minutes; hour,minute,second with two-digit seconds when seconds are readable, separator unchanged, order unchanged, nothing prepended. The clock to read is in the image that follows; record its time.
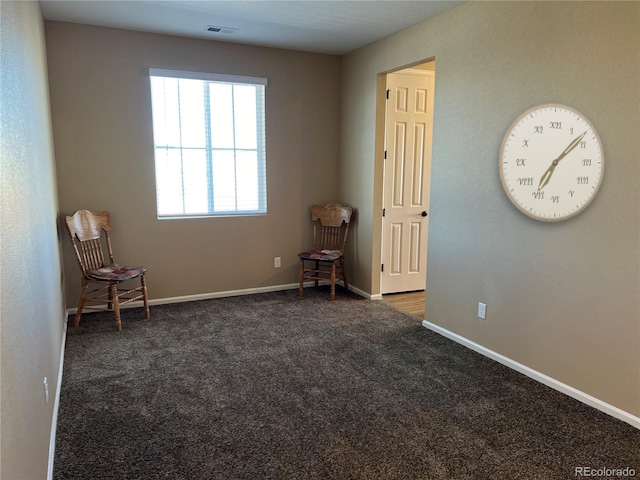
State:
7,08
